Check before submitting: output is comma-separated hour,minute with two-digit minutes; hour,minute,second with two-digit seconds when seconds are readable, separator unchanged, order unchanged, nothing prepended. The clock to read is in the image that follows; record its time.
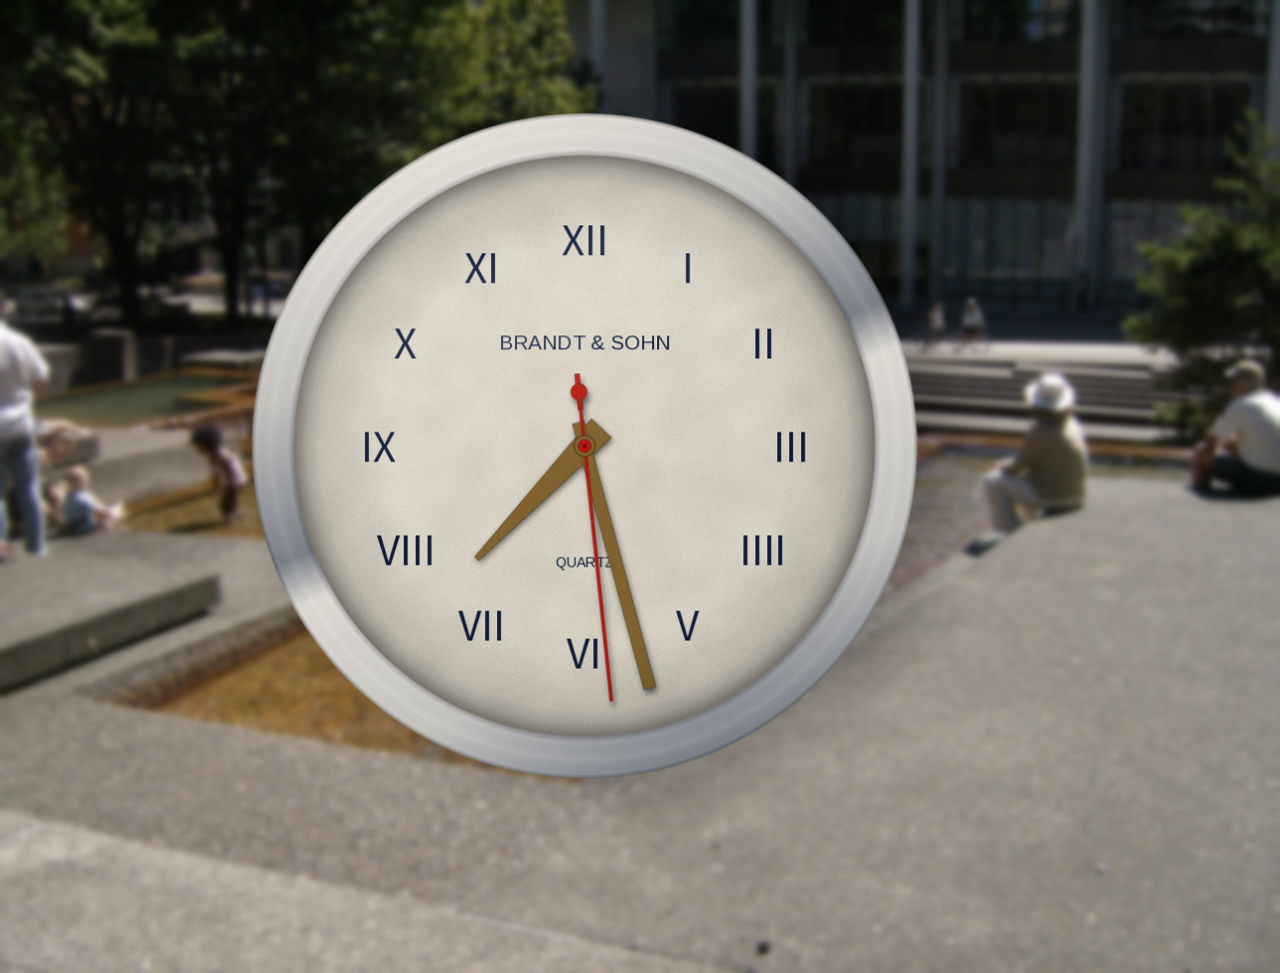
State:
7,27,29
